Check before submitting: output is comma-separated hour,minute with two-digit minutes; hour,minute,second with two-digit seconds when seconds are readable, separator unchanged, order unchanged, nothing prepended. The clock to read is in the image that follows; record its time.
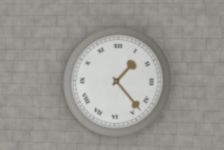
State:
1,23
